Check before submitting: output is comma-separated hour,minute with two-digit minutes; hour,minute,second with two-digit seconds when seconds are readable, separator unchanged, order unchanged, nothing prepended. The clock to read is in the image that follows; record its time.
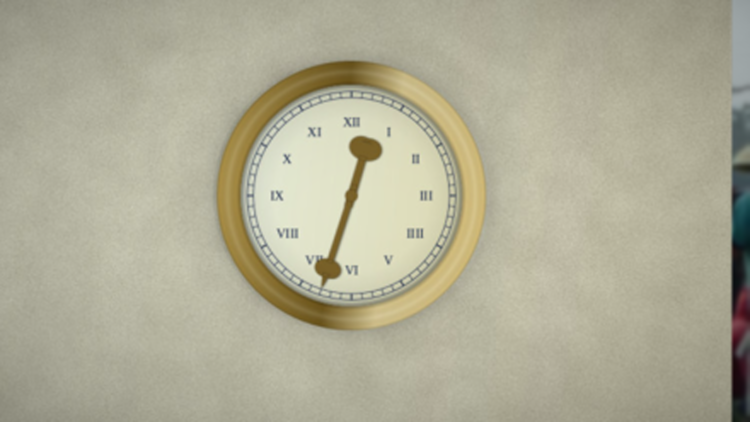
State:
12,33
